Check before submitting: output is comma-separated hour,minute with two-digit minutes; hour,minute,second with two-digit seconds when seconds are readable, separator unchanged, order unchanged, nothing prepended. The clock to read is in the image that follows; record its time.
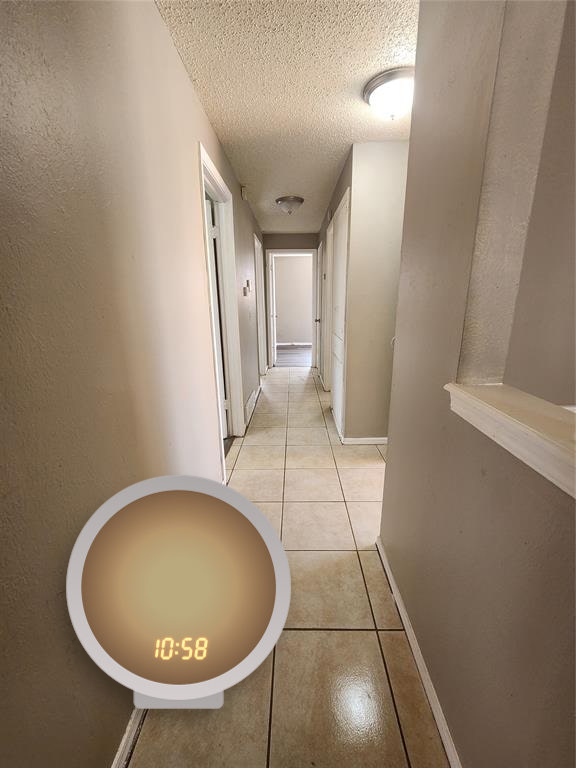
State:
10,58
